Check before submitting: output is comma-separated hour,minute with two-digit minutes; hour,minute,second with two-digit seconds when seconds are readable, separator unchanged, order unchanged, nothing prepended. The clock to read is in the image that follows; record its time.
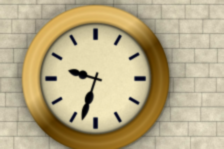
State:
9,33
